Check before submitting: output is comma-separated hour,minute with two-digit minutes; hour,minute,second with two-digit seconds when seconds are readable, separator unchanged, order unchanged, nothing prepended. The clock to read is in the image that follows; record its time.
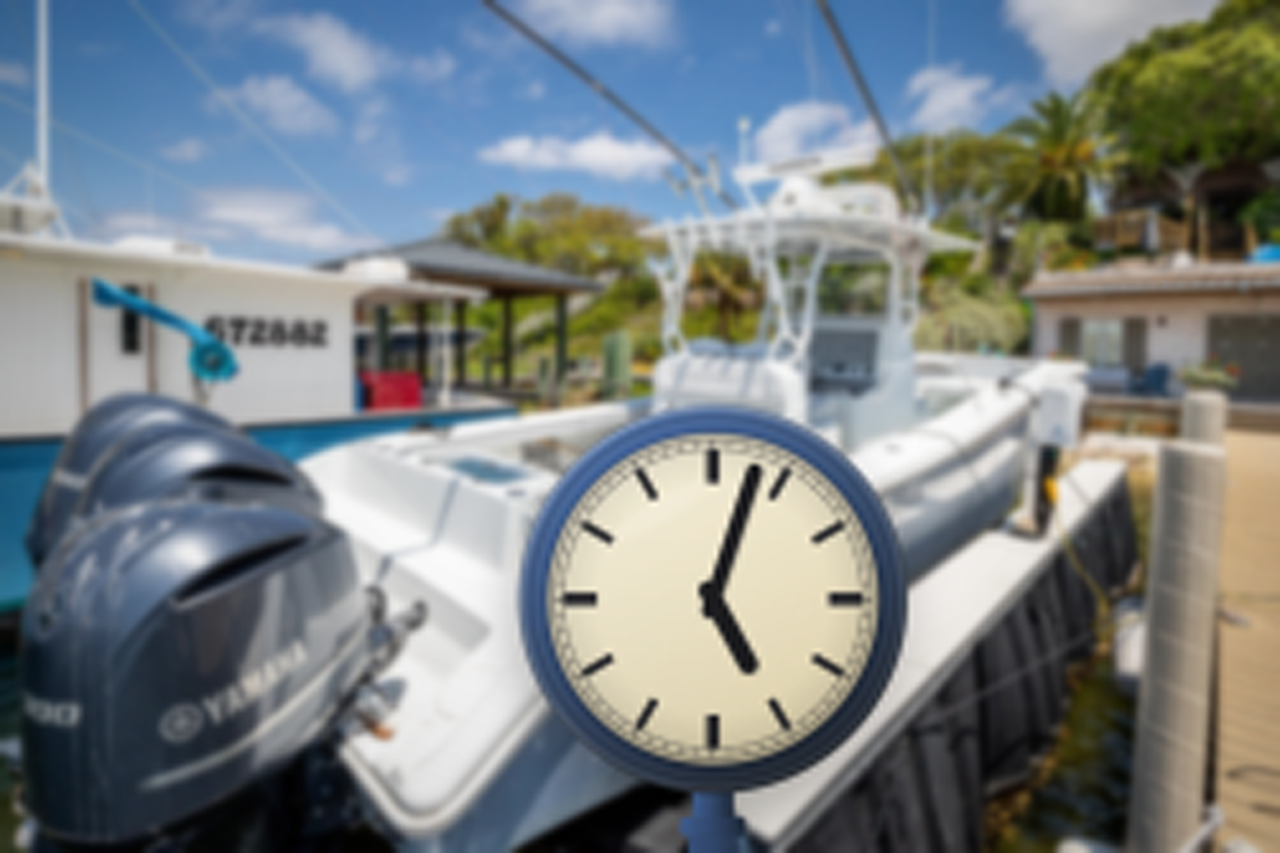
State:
5,03
